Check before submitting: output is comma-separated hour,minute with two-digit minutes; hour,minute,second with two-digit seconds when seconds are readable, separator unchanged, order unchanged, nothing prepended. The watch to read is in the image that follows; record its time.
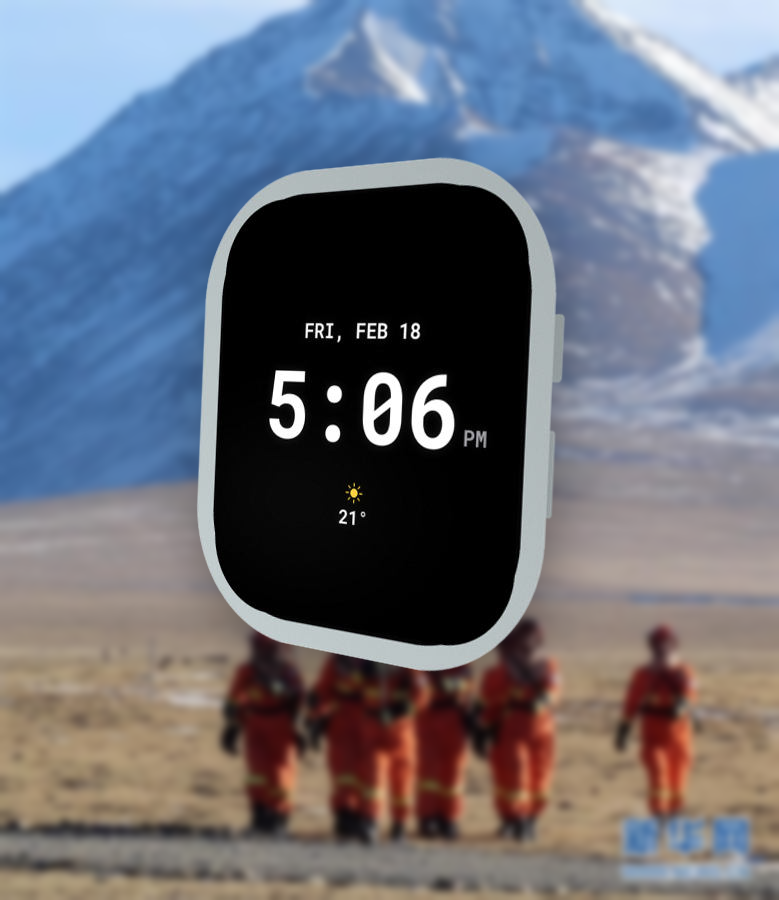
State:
5,06
